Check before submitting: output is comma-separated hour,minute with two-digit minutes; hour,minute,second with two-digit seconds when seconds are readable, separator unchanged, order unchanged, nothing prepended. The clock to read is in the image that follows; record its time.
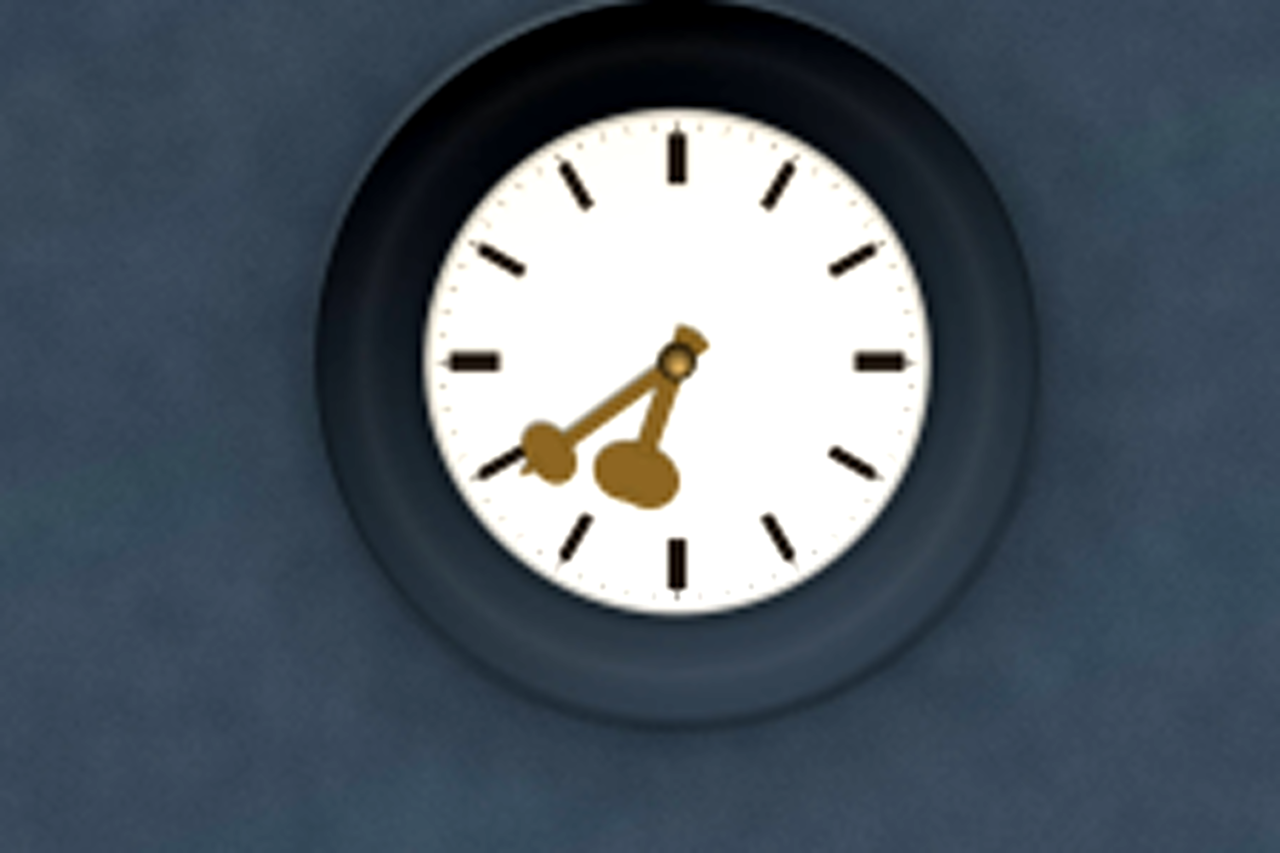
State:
6,39
